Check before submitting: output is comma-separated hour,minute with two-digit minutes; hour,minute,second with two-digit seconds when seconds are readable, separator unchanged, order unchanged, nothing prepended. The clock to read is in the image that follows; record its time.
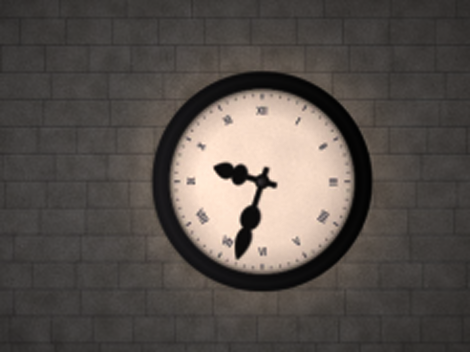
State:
9,33
